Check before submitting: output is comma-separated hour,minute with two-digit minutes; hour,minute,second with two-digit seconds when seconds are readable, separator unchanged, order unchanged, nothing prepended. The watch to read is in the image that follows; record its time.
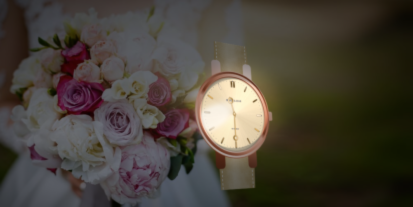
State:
11,30
